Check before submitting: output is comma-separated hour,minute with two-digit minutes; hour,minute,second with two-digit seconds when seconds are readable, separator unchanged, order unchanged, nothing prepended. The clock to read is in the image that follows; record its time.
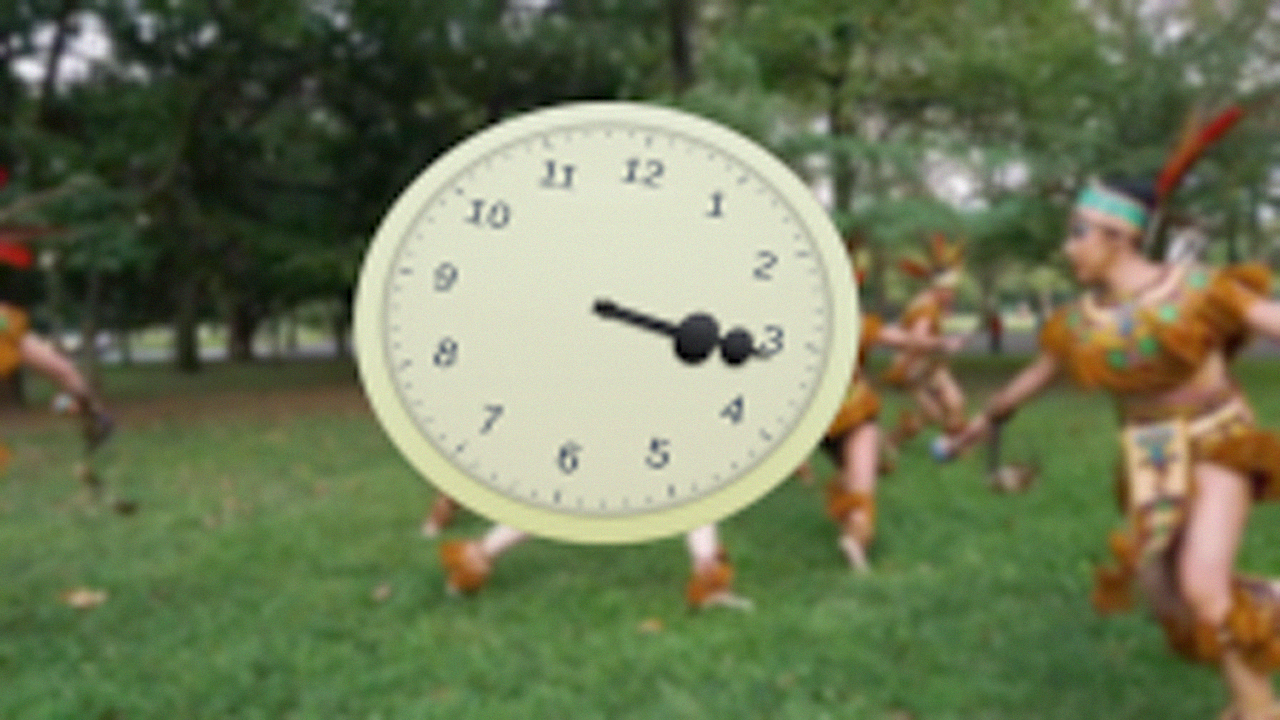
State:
3,16
